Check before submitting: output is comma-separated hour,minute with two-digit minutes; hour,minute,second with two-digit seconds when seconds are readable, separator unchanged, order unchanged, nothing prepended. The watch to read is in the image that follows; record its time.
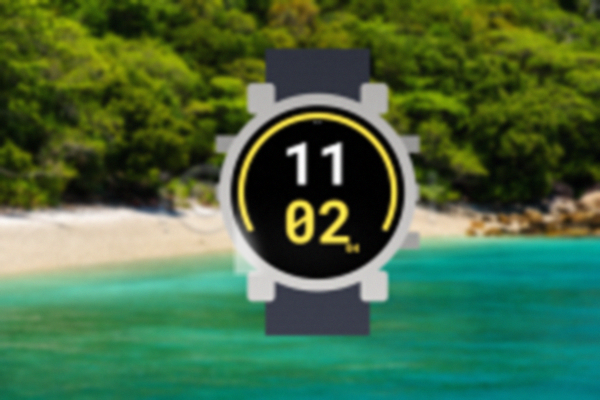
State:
11,02
